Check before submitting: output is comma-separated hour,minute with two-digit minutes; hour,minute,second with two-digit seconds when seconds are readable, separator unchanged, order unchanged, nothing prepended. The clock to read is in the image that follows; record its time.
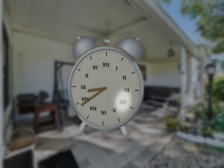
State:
8,39
